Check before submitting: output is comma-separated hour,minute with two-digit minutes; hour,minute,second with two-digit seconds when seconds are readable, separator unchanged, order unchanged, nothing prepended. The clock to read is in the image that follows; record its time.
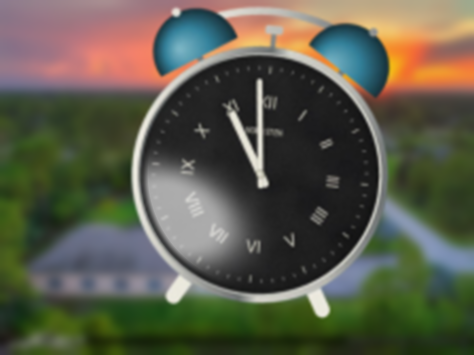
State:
10,59
